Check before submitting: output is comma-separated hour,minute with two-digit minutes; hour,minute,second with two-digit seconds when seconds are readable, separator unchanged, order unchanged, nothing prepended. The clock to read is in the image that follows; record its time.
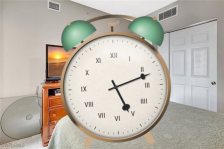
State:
5,12
